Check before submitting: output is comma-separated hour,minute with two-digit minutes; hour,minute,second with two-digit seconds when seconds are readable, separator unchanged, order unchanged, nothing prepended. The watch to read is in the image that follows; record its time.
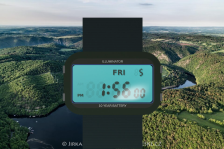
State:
1,56,00
